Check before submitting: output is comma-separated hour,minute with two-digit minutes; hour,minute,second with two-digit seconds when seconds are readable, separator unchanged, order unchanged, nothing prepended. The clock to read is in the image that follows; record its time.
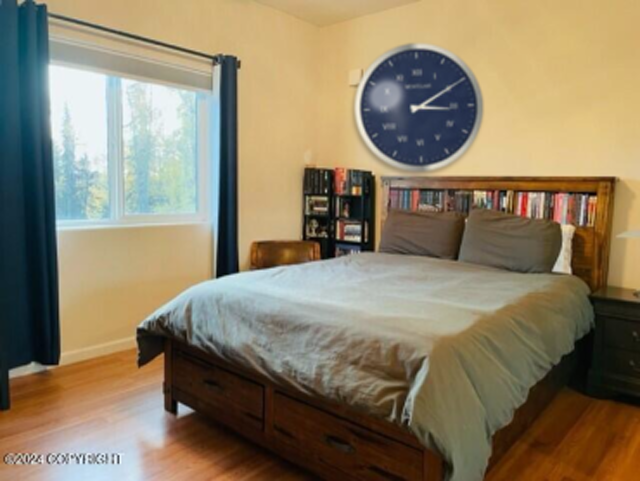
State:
3,10
